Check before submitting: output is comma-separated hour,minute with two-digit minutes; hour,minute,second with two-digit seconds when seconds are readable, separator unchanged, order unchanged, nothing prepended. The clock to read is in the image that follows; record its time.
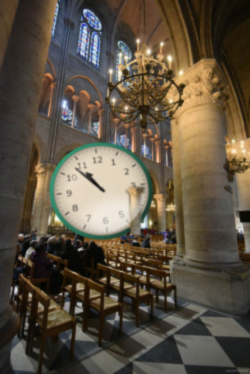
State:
10,53
